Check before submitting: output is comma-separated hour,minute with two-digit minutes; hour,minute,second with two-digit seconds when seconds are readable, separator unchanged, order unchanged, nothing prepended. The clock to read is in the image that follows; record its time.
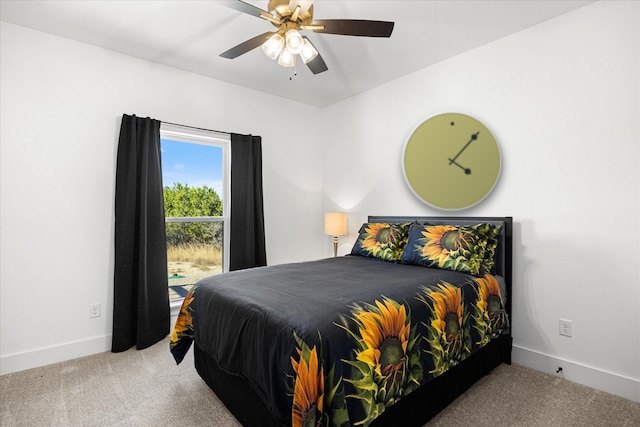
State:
4,07
